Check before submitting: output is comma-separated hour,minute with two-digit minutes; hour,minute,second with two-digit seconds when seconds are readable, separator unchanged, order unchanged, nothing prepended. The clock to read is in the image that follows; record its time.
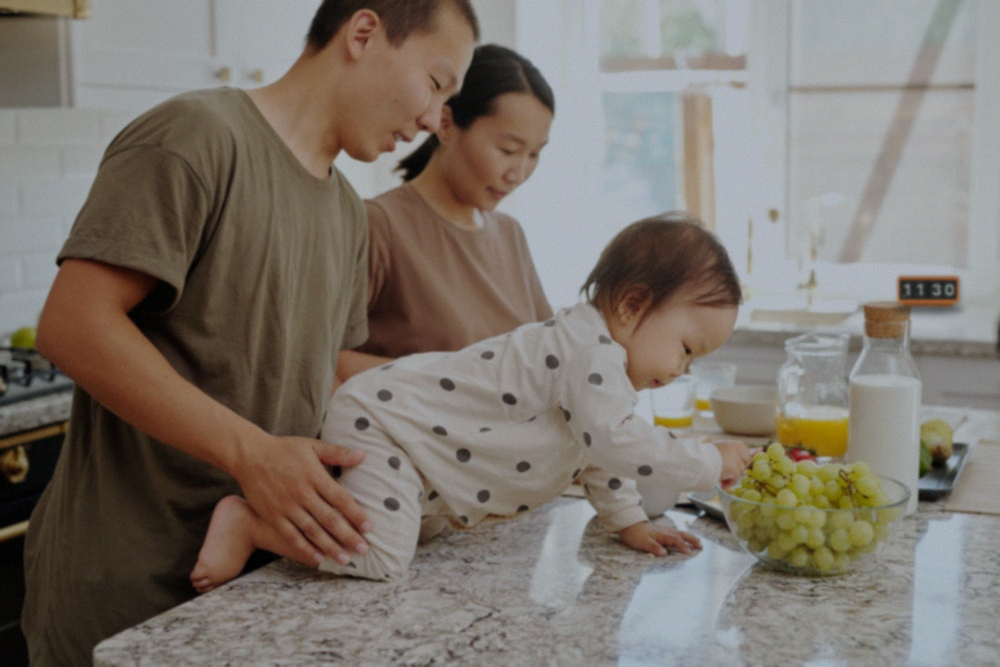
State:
11,30
